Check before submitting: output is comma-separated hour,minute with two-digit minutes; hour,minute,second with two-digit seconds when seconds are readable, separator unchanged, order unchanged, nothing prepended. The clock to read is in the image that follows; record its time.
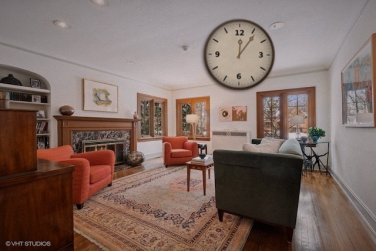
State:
12,06
